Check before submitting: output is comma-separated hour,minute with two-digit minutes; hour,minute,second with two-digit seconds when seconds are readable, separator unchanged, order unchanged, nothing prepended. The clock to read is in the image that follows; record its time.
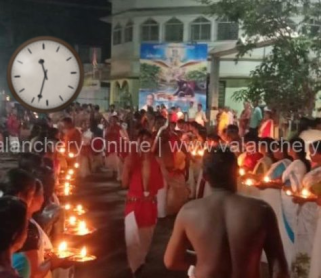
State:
11,33
